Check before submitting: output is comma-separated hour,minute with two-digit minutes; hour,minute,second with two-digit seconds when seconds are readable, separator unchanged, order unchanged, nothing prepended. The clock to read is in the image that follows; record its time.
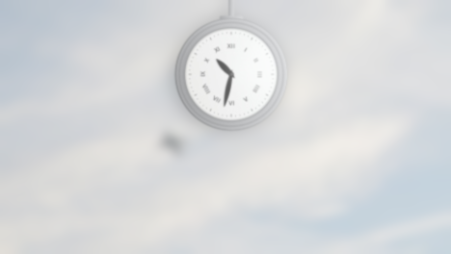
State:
10,32
